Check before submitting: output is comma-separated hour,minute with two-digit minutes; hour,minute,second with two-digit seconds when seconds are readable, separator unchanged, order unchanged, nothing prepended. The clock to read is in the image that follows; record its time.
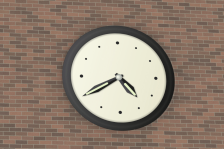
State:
4,40
